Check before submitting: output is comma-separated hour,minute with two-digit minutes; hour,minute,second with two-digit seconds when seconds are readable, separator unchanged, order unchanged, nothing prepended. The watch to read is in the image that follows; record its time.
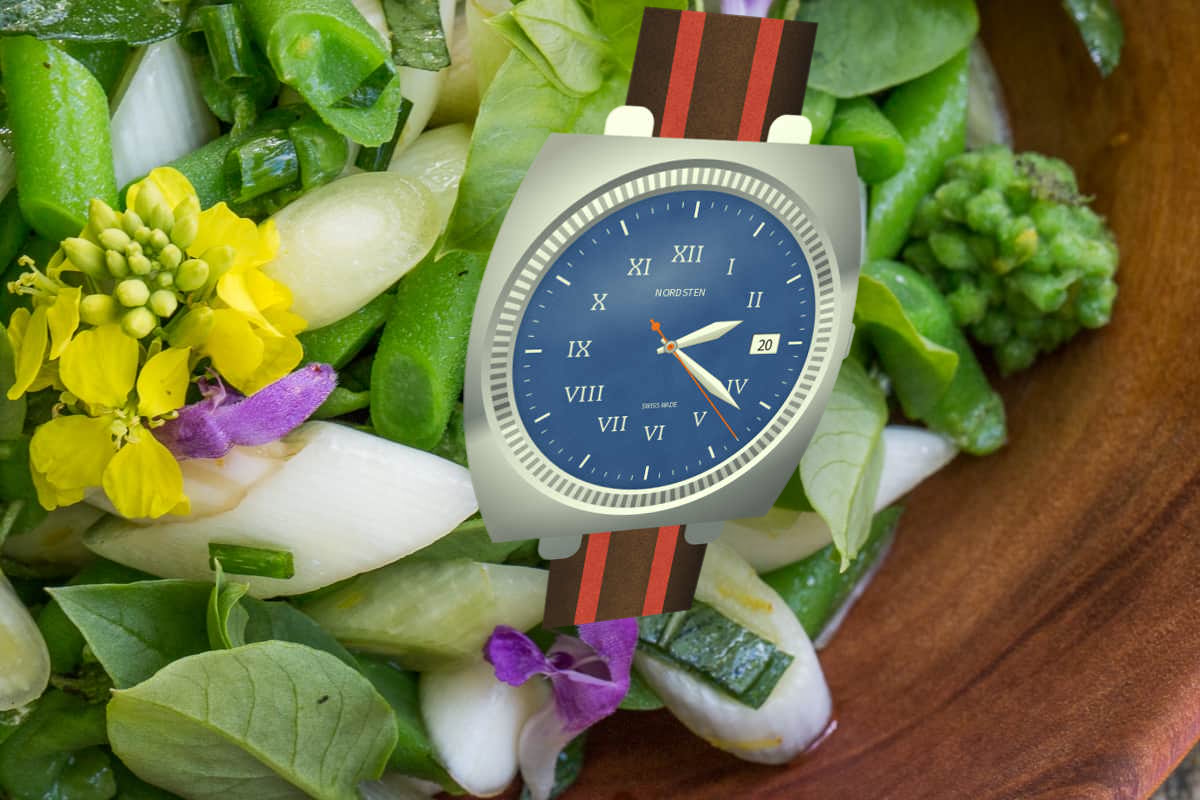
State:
2,21,23
